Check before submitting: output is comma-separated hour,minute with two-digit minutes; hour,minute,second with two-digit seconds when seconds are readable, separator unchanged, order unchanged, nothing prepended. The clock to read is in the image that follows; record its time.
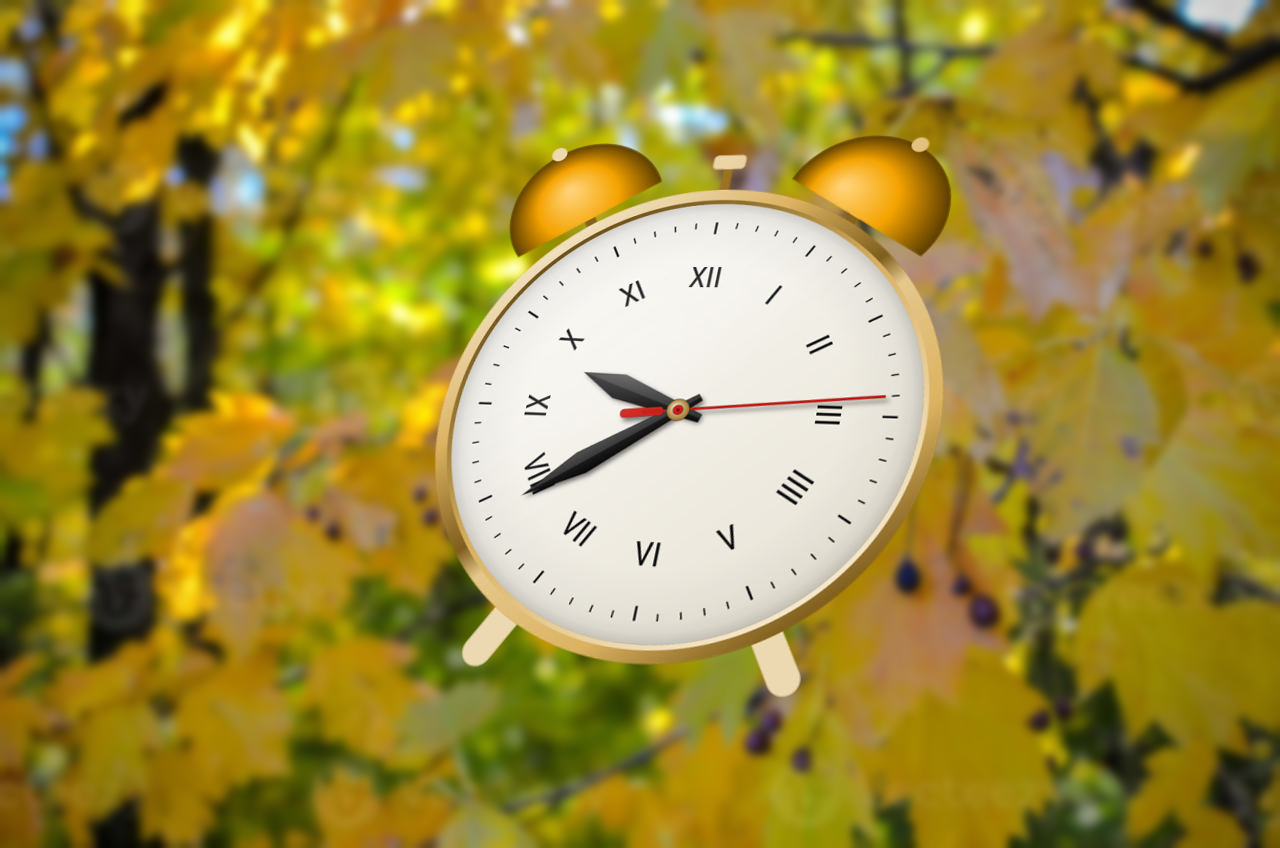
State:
9,39,14
